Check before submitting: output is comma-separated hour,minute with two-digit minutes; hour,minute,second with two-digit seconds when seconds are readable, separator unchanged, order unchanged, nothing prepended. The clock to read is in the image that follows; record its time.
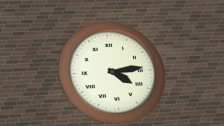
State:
4,14
